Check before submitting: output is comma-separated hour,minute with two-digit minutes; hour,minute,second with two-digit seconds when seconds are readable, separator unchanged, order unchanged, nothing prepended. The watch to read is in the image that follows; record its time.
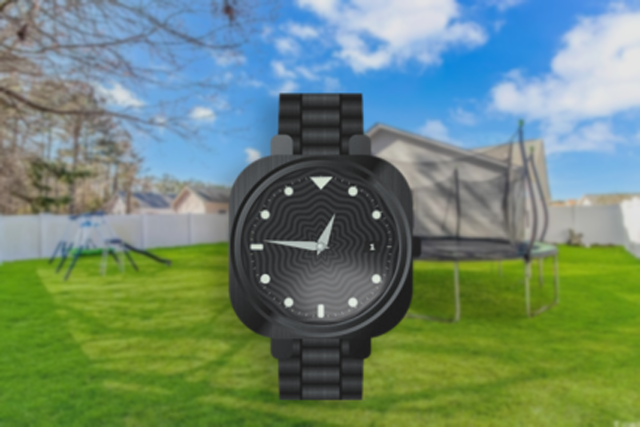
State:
12,46
